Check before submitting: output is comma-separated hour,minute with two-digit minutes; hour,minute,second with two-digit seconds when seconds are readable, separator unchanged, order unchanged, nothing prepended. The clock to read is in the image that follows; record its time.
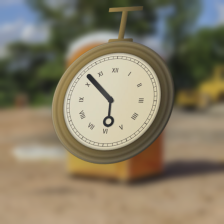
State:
5,52
